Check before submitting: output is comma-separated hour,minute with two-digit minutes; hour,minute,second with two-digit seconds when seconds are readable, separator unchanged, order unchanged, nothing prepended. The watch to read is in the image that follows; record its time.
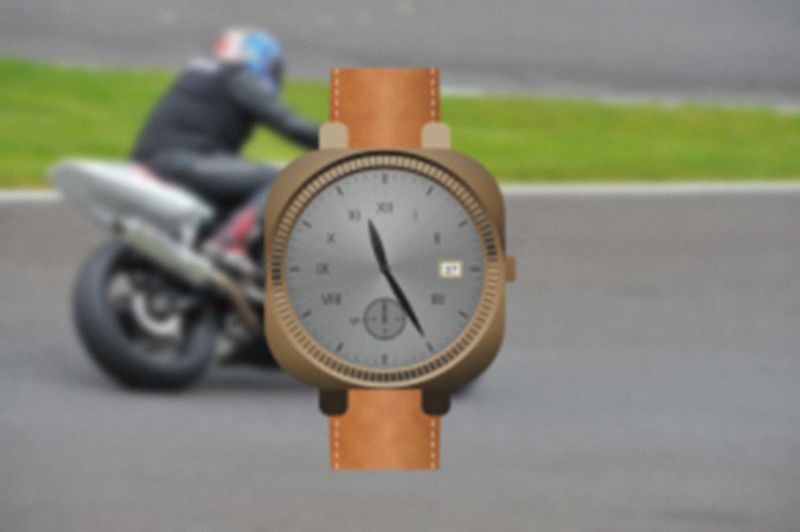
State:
11,25
